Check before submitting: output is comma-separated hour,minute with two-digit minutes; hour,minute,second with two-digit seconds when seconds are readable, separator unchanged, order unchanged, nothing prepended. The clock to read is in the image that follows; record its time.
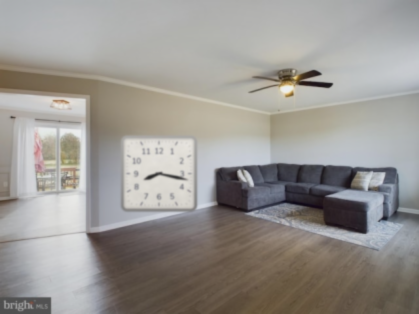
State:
8,17
